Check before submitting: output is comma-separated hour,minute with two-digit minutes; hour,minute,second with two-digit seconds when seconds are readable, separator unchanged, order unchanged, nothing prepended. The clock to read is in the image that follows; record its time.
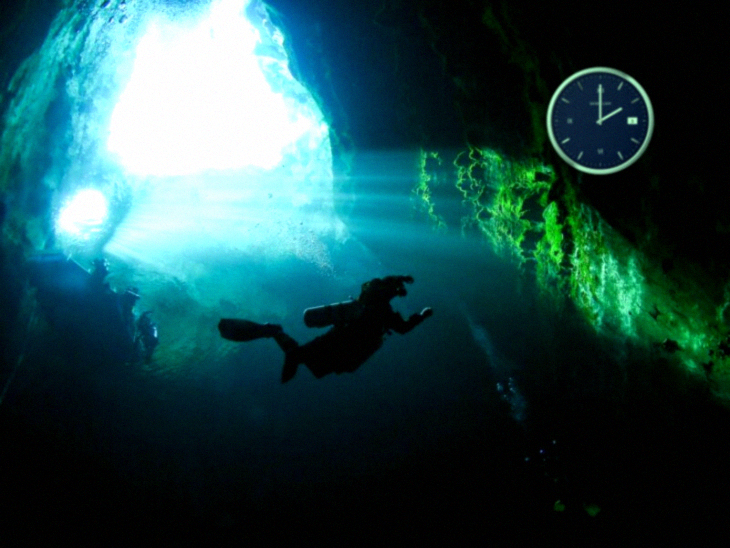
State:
2,00
